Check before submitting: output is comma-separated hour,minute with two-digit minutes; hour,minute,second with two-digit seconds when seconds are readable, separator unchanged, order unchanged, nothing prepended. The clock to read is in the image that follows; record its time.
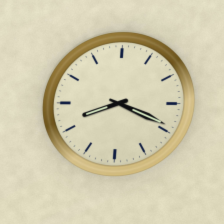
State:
8,19
